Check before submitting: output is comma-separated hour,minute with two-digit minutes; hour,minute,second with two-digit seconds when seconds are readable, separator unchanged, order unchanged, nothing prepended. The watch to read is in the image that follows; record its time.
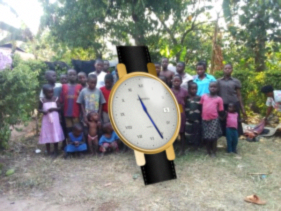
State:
11,26
